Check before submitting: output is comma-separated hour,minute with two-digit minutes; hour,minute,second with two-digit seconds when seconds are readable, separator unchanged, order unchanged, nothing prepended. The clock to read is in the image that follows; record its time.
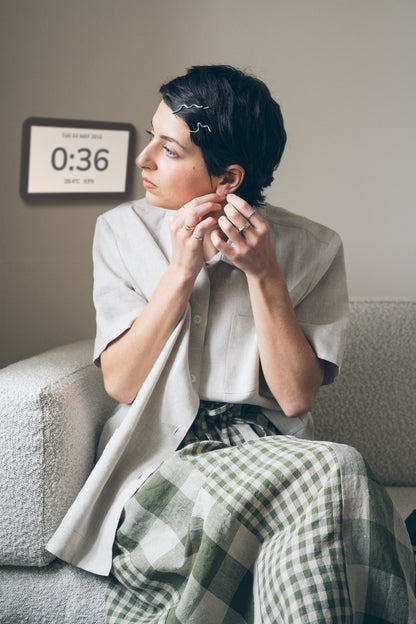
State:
0,36
